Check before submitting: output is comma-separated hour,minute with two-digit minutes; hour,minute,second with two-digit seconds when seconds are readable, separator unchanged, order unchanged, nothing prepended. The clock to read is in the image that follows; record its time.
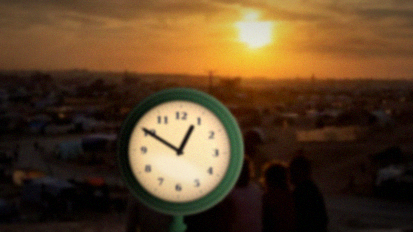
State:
12,50
